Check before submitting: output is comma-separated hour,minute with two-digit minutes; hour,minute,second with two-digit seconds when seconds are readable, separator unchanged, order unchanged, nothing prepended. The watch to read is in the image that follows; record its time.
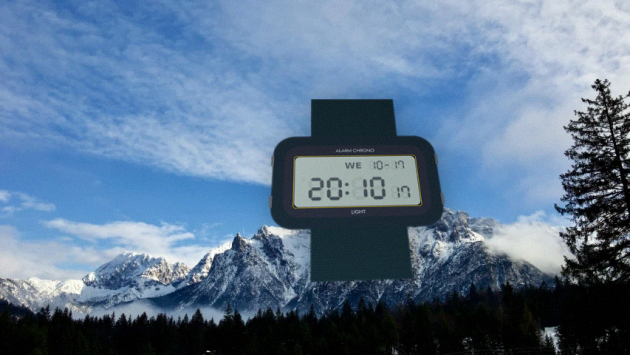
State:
20,10,17
